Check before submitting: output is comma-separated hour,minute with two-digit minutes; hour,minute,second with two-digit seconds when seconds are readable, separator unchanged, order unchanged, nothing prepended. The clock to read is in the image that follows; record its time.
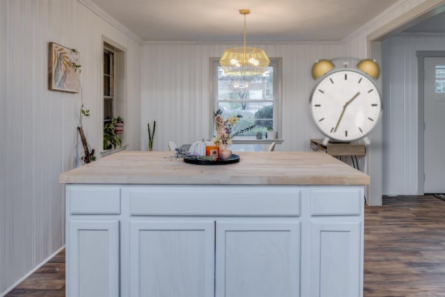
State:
1,34
